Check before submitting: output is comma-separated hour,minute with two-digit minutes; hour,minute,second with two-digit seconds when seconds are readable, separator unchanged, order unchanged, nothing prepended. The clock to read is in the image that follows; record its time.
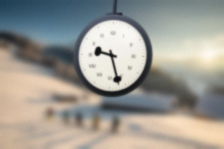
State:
9,27
